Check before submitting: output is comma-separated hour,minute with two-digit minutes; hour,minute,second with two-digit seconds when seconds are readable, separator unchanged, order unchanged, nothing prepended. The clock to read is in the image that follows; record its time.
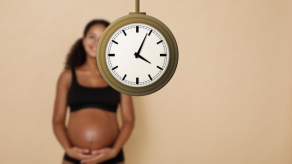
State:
4,04
